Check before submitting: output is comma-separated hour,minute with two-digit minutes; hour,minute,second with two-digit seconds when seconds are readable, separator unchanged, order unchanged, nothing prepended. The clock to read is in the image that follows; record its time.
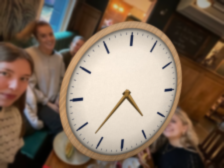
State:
4,37
